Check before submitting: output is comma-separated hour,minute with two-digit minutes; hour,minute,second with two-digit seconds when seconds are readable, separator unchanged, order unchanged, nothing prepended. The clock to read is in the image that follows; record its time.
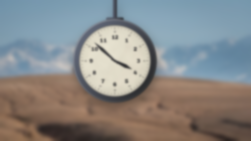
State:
3,52
